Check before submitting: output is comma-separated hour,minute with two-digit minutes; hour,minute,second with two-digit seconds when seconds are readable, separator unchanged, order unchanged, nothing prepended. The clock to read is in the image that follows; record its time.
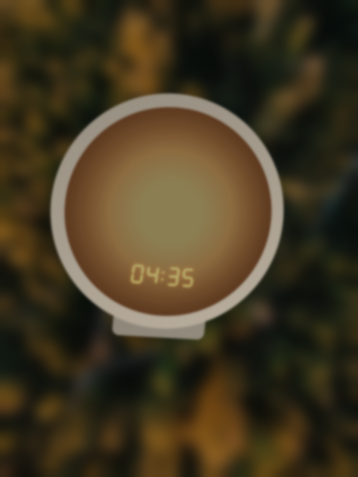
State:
4,35
